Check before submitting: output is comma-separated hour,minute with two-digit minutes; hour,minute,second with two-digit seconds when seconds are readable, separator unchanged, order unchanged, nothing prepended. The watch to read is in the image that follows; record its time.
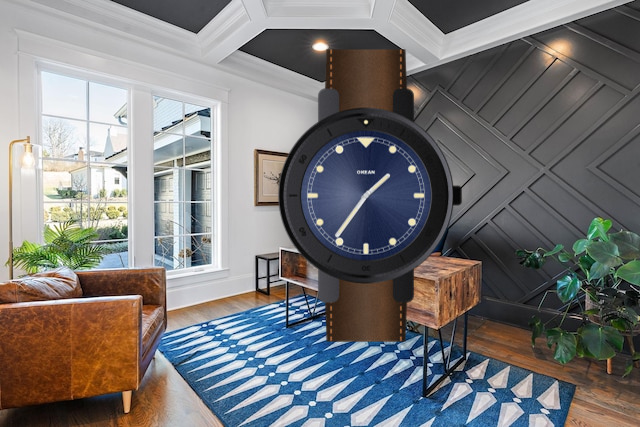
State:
1,36
